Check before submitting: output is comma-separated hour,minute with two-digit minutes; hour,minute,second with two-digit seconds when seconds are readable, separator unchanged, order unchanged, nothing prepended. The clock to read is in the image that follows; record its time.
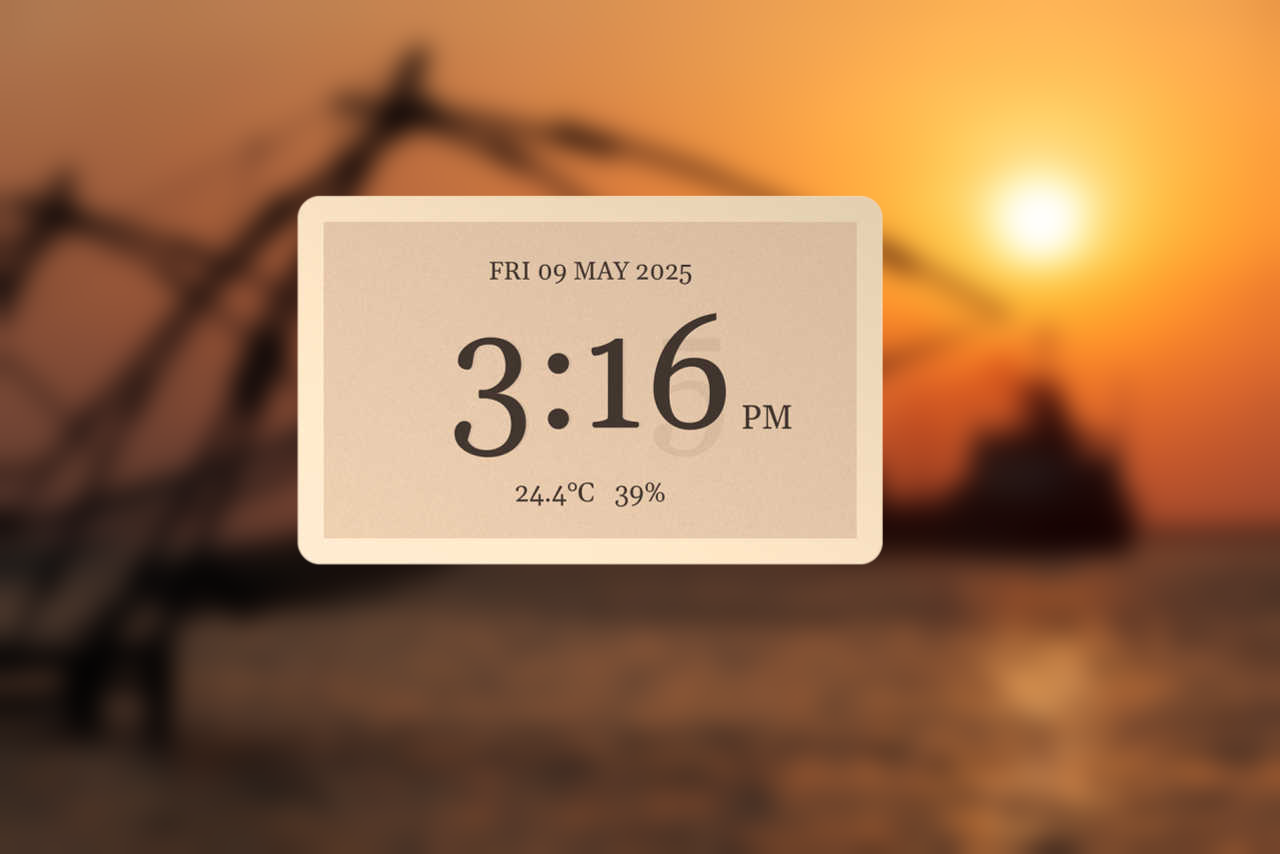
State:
3,16
